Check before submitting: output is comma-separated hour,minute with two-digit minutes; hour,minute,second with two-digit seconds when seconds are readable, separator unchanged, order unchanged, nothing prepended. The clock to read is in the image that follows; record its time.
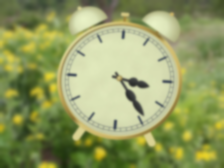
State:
3,24
